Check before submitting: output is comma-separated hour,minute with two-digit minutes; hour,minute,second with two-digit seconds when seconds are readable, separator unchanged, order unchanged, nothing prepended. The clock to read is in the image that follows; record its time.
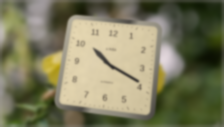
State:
10,19
